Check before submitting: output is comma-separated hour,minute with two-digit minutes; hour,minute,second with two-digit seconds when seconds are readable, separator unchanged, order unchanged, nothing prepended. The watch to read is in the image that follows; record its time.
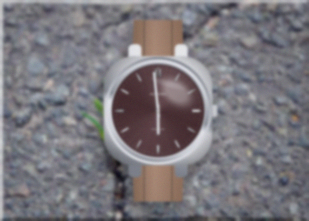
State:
5,59
